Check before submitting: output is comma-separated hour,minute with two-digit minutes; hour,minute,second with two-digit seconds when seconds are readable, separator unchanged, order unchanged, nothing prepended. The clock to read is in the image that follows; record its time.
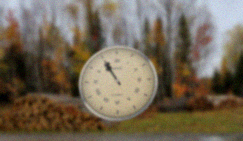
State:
10,55
